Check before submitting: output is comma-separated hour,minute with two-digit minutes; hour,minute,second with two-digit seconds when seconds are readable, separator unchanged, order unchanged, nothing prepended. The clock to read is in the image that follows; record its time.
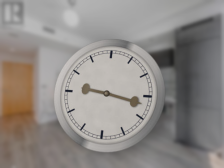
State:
9,17
